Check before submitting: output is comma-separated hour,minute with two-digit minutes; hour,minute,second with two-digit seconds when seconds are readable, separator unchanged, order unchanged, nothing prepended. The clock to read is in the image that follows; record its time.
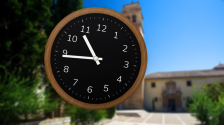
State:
10,44
